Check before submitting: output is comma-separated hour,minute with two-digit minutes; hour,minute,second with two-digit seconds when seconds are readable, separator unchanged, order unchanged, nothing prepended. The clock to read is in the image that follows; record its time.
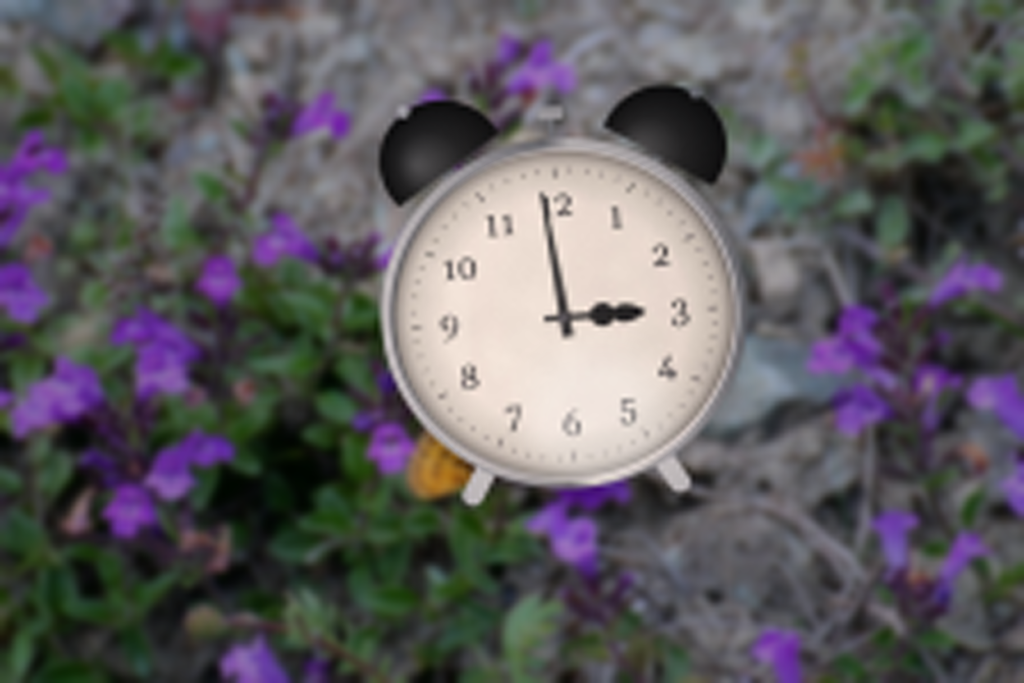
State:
2,59
